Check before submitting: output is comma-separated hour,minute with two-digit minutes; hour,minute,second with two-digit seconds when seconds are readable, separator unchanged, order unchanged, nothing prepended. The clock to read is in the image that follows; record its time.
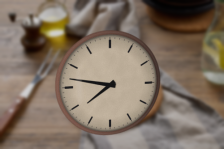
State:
7,47
